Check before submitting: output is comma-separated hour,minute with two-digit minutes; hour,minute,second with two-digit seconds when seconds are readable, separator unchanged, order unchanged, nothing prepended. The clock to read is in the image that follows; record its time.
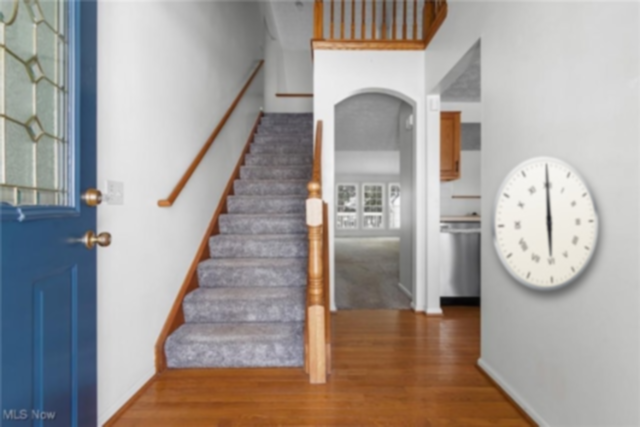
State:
6,00
